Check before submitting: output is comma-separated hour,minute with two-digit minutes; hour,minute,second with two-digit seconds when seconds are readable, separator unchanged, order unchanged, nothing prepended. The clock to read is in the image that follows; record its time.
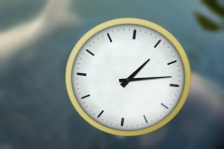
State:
1,13
